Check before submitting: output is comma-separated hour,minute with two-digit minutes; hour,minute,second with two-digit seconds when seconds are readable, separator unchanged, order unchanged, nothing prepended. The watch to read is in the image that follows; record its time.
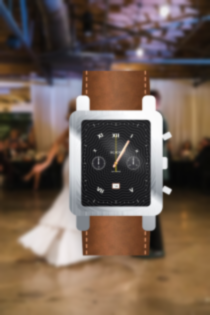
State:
1,05
